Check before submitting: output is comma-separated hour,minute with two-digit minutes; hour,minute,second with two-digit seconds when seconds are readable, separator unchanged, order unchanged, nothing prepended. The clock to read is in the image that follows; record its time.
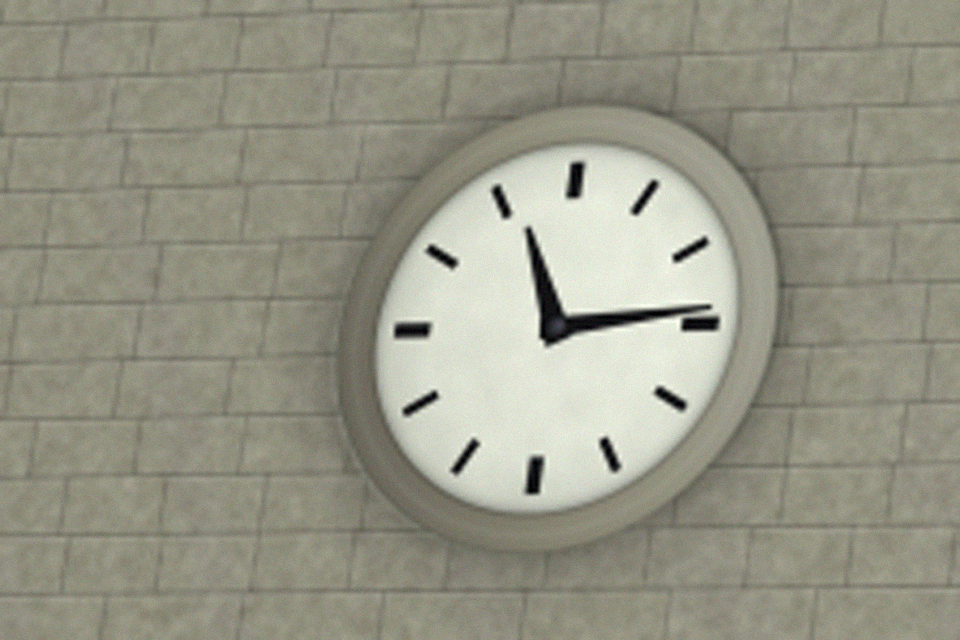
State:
11,14
